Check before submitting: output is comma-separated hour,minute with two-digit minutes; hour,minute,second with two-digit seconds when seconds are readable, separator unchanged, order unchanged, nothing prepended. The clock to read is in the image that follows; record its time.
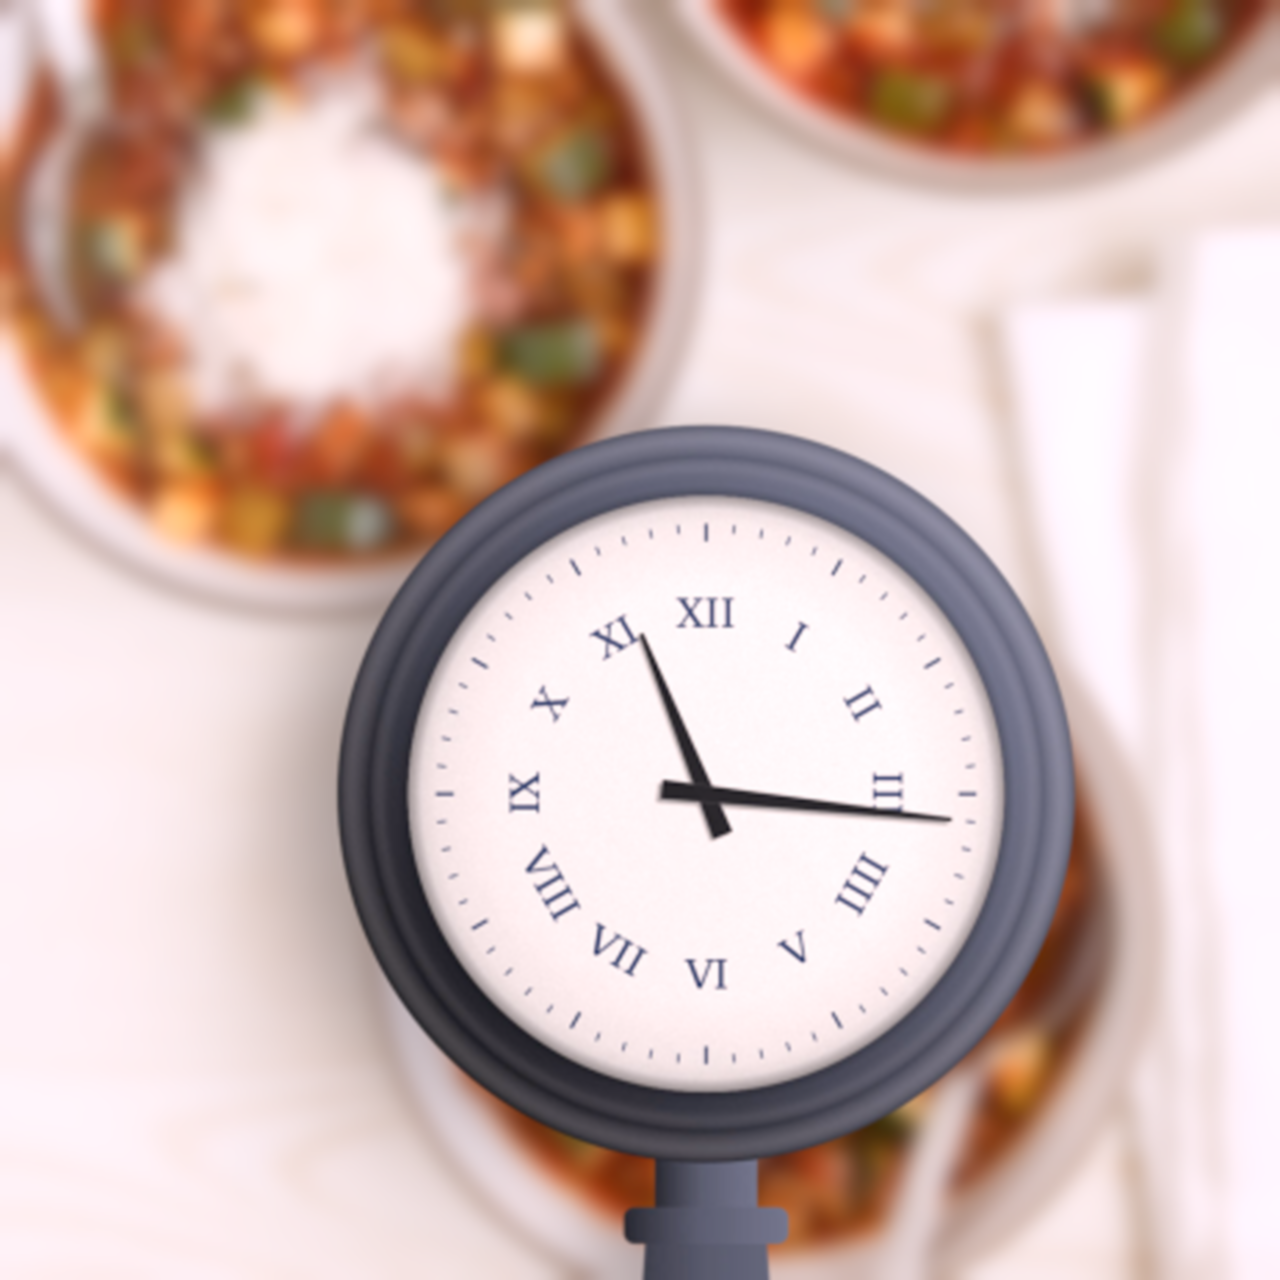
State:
11,16
